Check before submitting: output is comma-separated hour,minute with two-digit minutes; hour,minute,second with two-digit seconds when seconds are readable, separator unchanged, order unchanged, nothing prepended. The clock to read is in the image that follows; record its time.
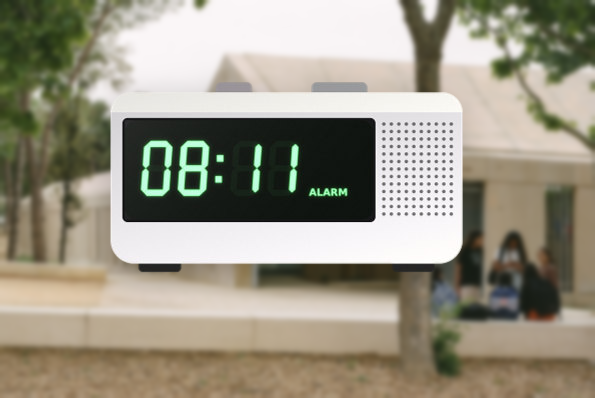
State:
8,11
